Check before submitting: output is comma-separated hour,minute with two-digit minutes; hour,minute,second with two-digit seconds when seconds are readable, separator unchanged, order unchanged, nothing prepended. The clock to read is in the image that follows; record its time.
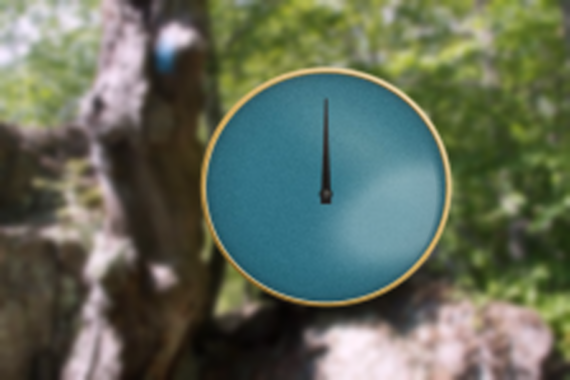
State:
12,00
